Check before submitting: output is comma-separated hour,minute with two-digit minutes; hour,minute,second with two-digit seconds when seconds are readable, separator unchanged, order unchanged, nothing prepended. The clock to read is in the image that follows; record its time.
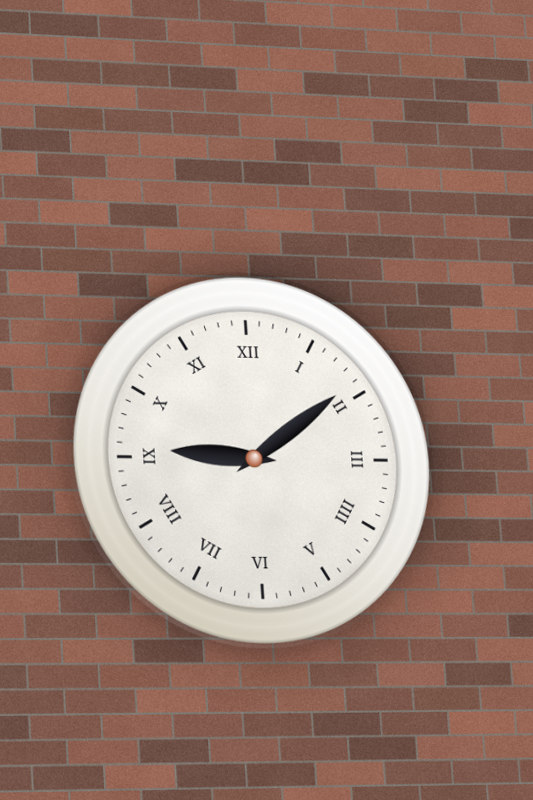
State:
9,09
